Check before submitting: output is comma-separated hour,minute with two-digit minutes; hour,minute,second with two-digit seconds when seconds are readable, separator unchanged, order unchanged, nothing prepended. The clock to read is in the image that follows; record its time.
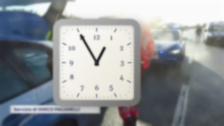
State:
12,55
